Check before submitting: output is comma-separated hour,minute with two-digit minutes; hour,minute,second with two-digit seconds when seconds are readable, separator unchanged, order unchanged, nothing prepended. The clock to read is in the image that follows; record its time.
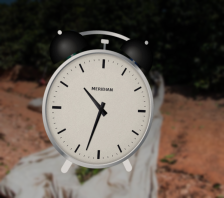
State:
10,33
